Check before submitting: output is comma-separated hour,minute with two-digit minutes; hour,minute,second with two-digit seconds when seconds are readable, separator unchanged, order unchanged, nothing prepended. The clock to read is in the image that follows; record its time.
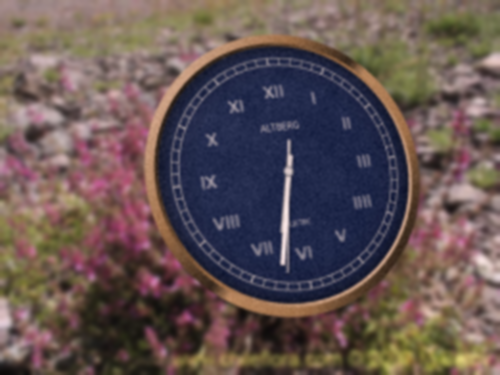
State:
6,32,32
